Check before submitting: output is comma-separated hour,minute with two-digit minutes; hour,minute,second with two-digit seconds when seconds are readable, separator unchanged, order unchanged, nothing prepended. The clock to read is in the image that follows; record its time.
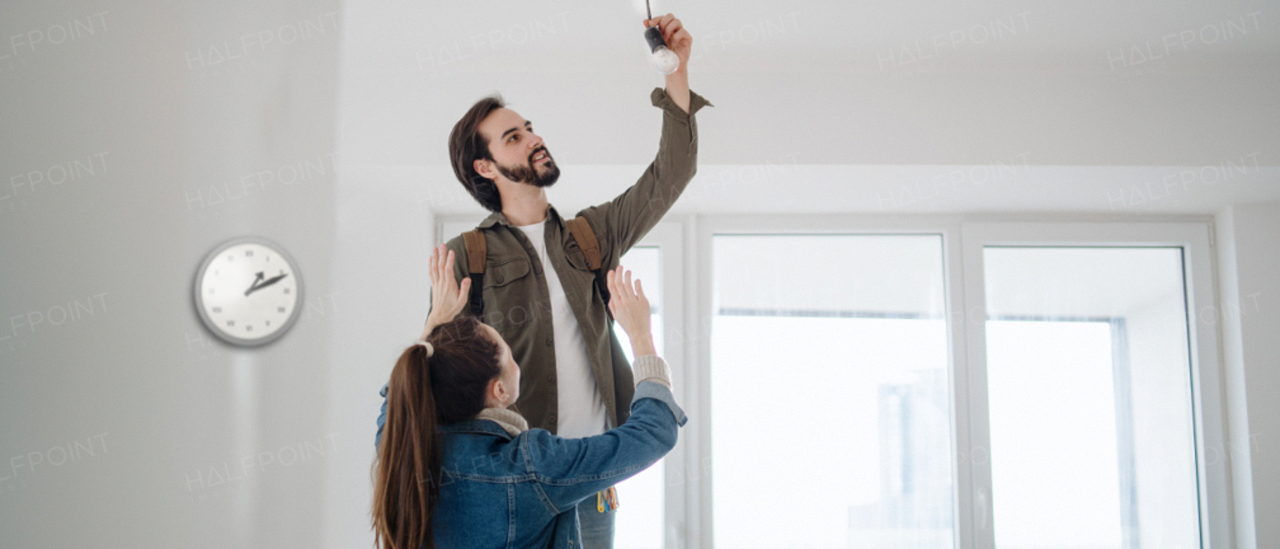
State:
1,11
